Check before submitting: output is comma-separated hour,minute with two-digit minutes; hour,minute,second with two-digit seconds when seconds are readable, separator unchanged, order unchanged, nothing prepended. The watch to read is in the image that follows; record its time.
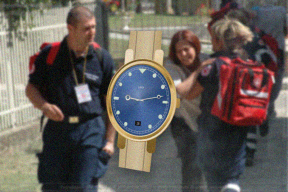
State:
9,13
